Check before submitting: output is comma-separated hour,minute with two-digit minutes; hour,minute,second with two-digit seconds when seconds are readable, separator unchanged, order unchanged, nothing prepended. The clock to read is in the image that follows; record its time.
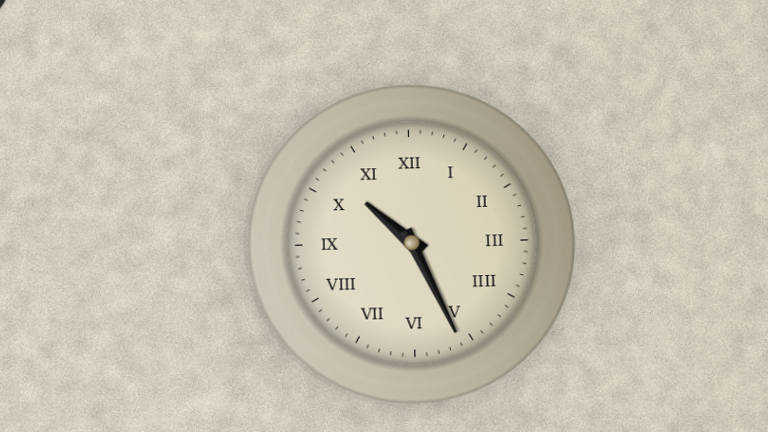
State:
10,26
